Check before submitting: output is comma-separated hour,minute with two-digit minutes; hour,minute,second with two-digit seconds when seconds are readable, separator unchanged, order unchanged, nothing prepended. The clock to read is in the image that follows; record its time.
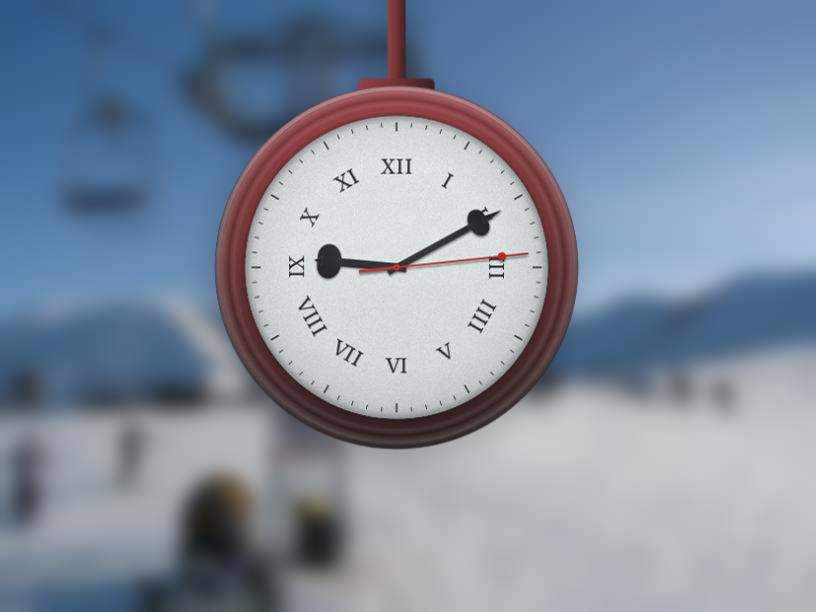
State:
9,10,14
